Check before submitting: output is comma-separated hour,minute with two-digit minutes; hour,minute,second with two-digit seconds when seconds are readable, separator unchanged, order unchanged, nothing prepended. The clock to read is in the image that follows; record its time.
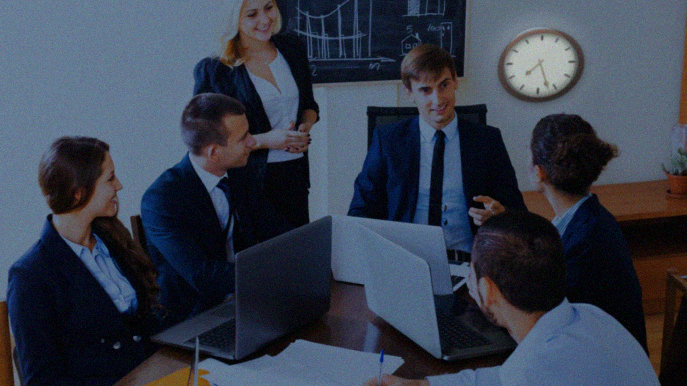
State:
7,27
